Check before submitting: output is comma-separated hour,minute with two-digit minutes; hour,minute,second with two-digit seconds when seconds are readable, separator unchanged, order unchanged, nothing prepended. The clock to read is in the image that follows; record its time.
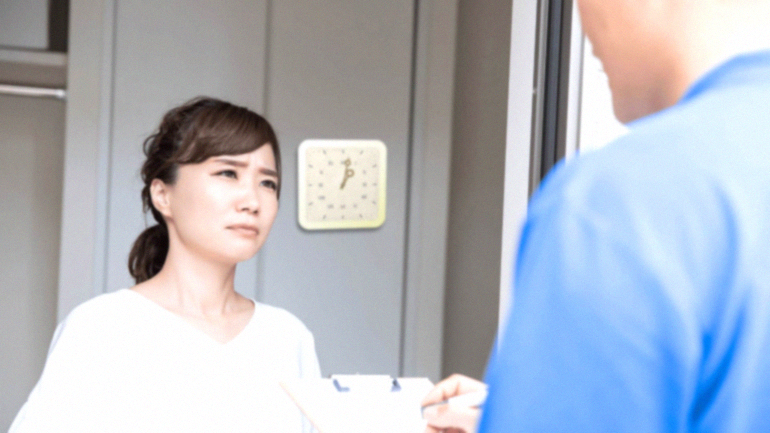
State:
1,02
